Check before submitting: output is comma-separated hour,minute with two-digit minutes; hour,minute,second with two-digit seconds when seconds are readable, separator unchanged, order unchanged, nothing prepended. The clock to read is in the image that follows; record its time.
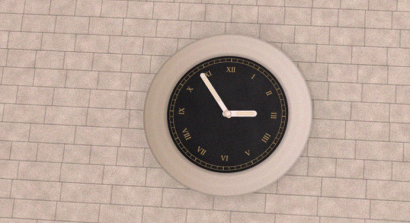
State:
2,54
